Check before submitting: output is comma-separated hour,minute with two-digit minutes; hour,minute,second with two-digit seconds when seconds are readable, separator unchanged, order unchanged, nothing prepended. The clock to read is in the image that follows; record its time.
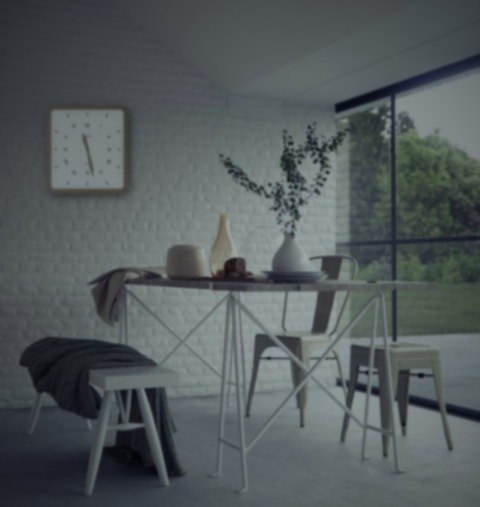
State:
11,28
